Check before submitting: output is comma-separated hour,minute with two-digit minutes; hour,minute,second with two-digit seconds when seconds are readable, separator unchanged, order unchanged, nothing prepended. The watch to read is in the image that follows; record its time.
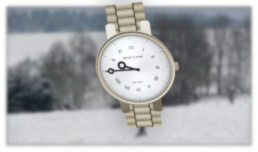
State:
9,45
